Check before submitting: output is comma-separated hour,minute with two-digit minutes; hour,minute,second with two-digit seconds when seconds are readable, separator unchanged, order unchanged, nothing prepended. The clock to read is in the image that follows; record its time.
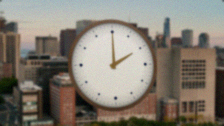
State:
2,00
